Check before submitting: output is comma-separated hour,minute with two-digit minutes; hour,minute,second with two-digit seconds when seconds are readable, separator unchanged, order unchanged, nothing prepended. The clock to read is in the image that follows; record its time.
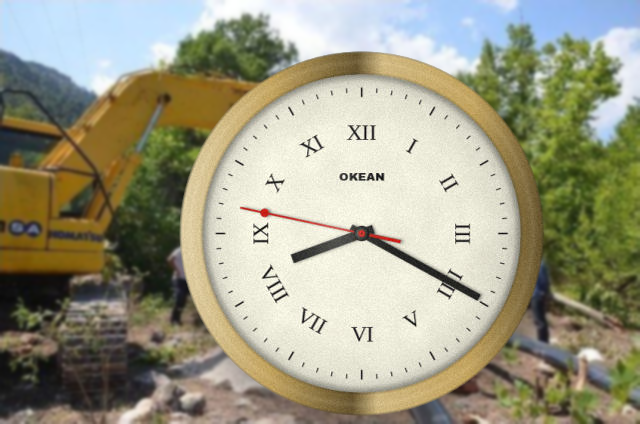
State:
8,19,47
